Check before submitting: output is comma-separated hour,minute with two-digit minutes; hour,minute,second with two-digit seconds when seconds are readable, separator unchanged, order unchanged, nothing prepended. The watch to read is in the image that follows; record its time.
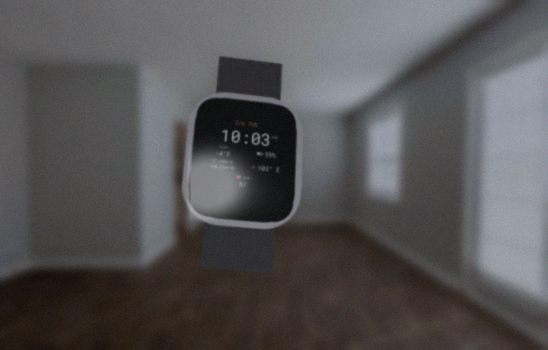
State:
10,03
